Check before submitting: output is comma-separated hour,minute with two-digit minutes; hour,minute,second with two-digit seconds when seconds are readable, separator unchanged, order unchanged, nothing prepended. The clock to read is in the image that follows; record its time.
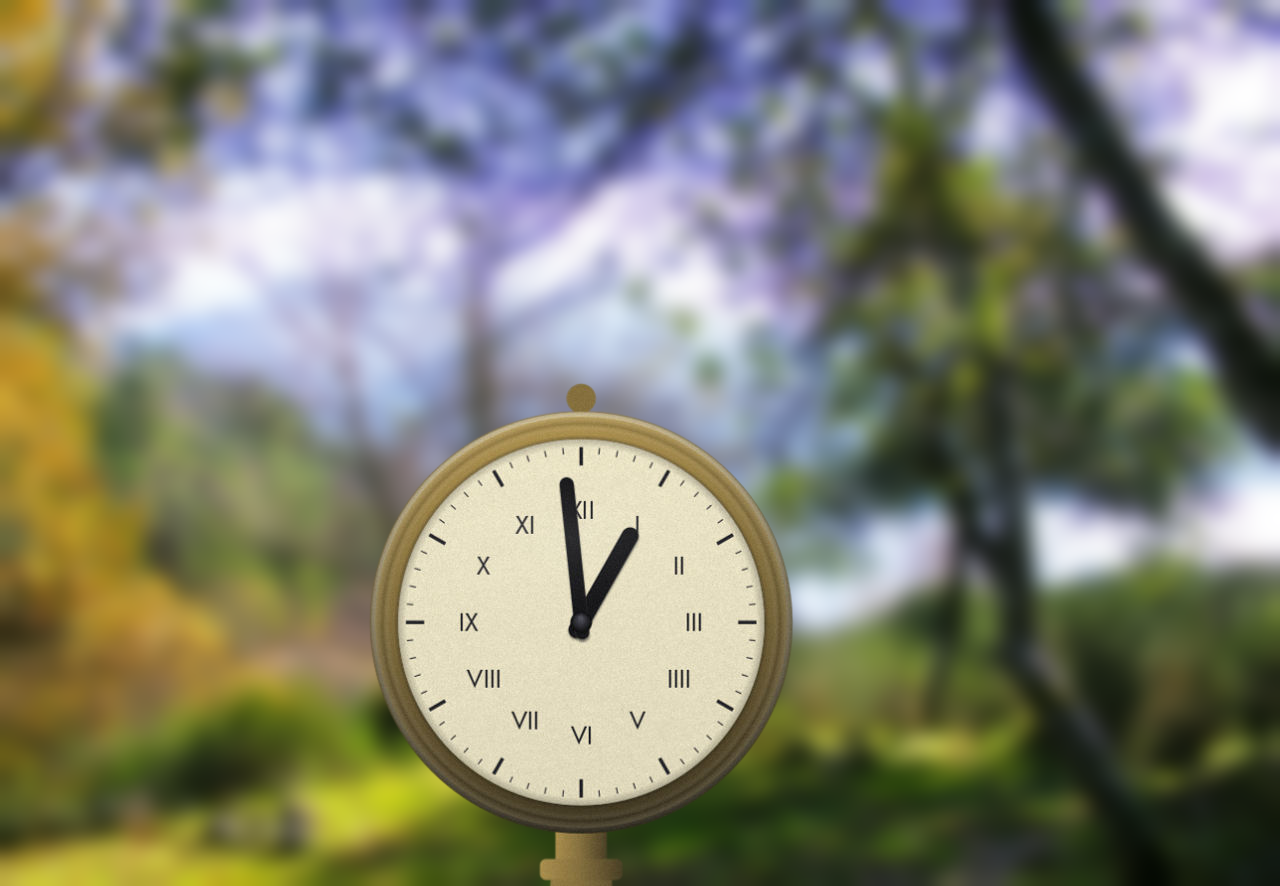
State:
12,59
